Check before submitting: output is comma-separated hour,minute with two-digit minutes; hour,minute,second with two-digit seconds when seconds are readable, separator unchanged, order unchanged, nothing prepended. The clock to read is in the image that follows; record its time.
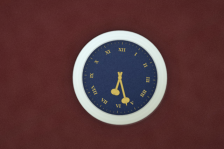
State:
6,27
